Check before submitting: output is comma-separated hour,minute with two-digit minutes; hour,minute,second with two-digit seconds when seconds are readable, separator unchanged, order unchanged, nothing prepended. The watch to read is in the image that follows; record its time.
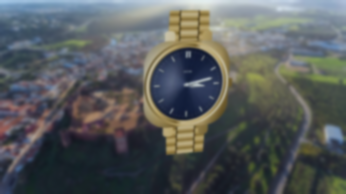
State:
3,13
